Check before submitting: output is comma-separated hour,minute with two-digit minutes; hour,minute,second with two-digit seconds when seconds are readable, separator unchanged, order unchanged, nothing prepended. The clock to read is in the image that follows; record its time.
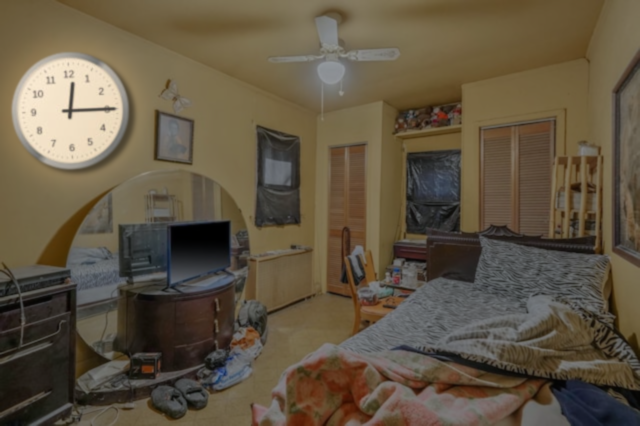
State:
12,15
